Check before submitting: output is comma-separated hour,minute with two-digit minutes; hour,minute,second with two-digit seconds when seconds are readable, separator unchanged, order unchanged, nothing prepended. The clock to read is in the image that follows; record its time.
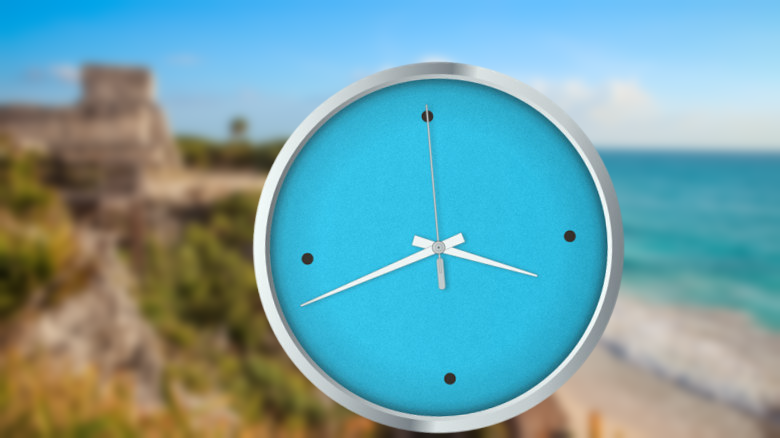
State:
3,42,00
